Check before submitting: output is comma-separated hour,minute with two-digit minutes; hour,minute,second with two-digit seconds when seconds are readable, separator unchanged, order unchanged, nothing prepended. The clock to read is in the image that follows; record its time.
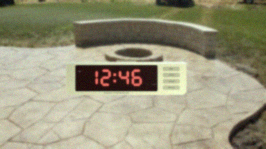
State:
12,46
